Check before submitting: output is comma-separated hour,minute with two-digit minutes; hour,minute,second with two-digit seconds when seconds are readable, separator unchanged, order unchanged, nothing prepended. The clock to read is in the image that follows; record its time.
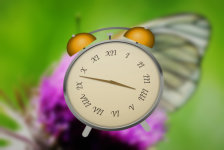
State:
3,48
